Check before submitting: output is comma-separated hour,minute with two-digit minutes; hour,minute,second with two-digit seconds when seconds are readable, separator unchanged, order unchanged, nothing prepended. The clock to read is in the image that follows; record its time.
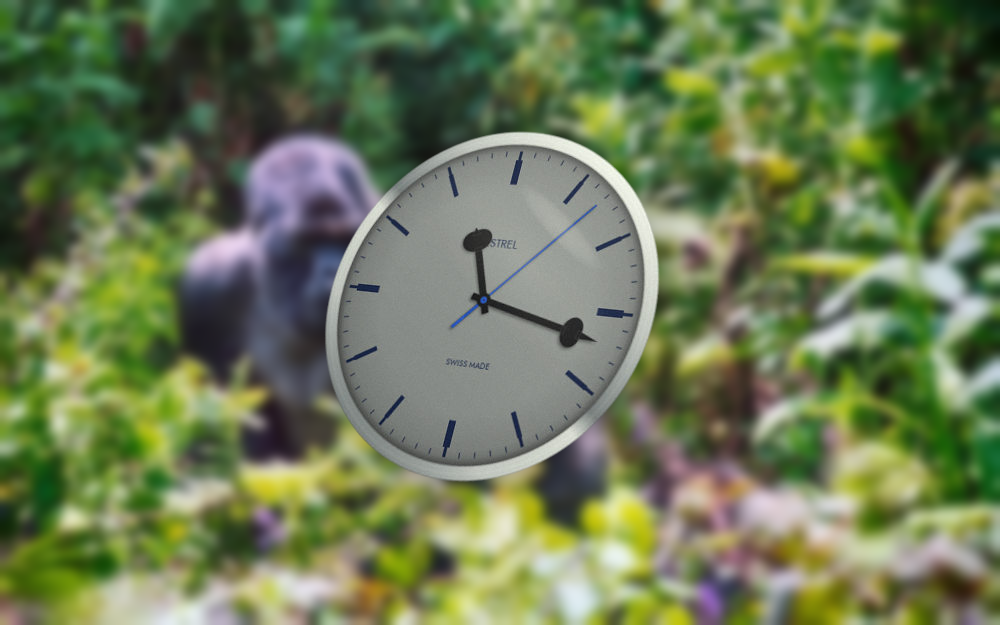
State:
11,17,07
